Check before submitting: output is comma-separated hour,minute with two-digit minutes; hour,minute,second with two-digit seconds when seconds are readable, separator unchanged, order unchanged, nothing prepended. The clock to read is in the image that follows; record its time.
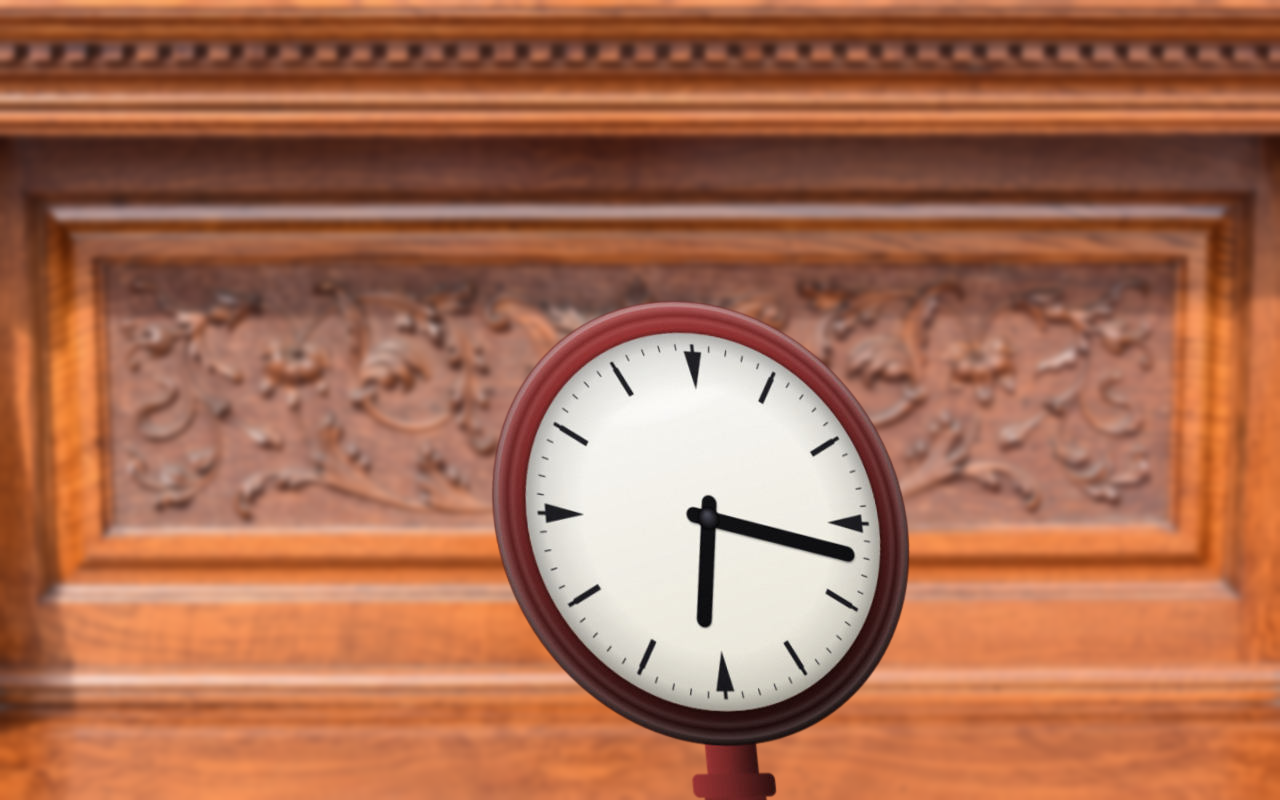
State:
6,17
